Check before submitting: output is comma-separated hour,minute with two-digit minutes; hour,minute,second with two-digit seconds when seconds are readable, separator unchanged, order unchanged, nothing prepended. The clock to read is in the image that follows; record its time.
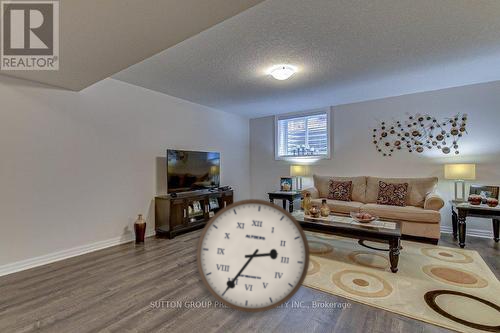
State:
2,35
